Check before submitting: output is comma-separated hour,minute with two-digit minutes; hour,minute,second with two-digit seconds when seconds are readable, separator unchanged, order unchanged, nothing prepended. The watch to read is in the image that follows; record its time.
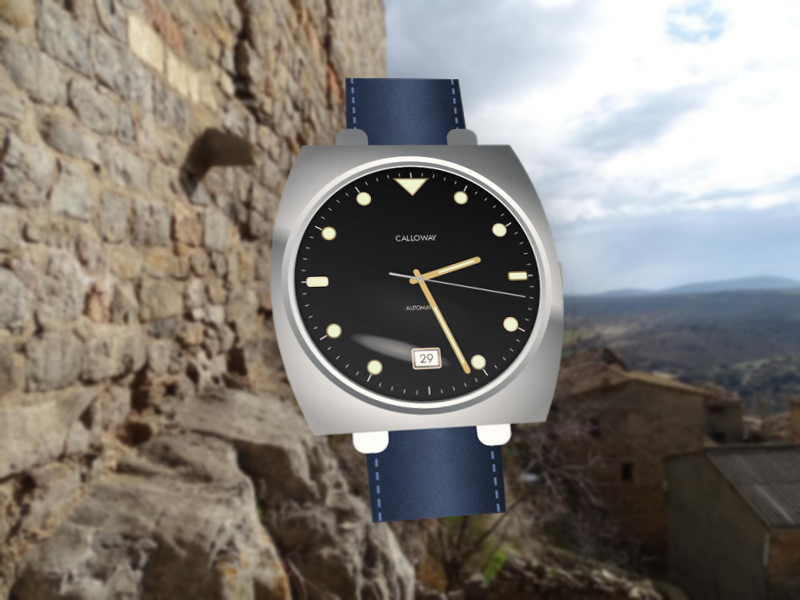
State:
2,26,17
